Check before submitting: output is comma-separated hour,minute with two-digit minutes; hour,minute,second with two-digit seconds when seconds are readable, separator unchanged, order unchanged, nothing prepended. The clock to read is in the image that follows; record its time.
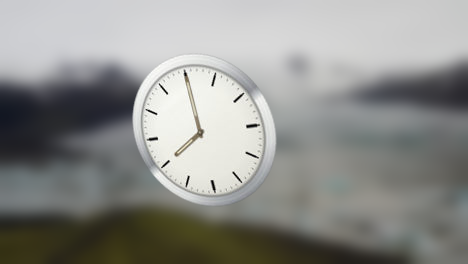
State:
8,00
